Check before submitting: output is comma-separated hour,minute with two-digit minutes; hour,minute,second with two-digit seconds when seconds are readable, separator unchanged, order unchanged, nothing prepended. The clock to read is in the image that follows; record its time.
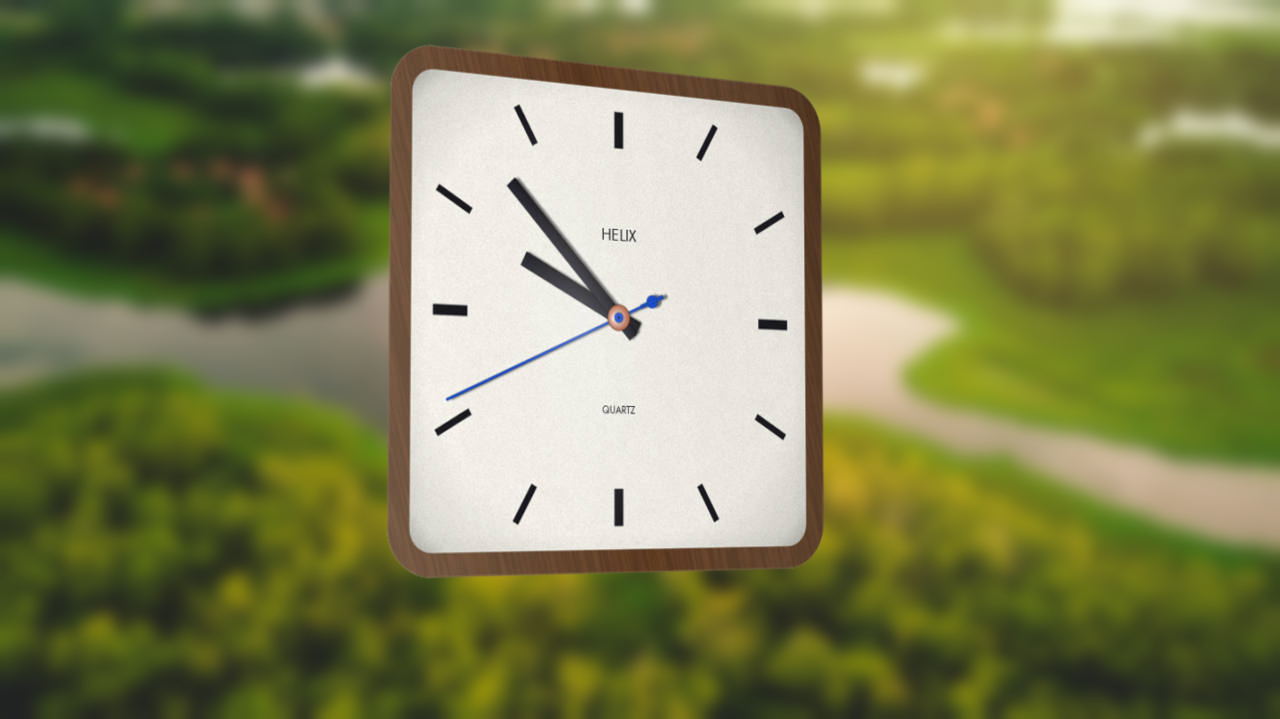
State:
9,52,41
